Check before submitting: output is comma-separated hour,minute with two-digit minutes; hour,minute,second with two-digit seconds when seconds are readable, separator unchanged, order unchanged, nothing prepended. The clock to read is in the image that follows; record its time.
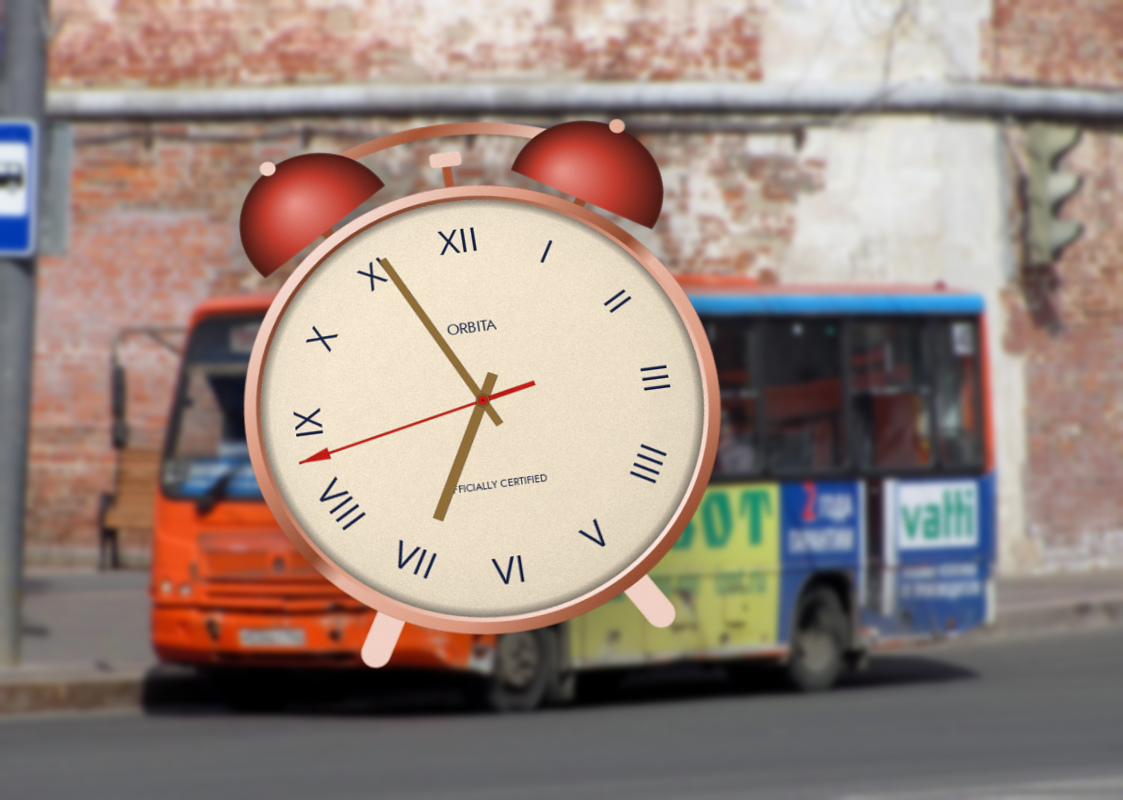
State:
6,55,43
